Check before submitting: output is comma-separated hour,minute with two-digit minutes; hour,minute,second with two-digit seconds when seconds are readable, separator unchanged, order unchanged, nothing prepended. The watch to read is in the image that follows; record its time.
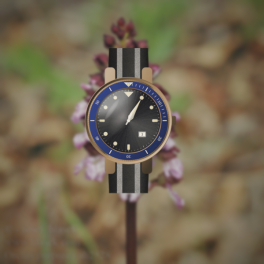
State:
1,05
